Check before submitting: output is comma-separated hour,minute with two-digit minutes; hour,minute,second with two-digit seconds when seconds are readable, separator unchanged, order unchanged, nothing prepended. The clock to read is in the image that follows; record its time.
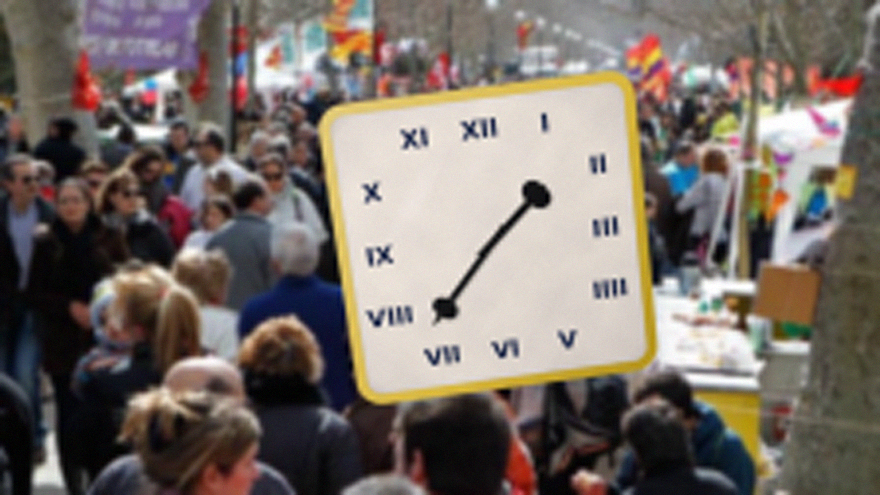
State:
1,37
